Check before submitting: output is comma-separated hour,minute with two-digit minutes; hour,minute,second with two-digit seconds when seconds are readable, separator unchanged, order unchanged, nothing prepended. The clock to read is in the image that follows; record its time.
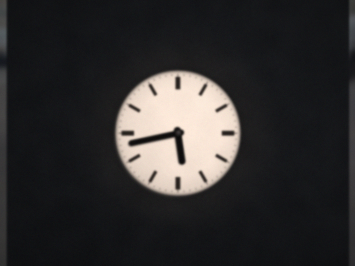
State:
5,43
